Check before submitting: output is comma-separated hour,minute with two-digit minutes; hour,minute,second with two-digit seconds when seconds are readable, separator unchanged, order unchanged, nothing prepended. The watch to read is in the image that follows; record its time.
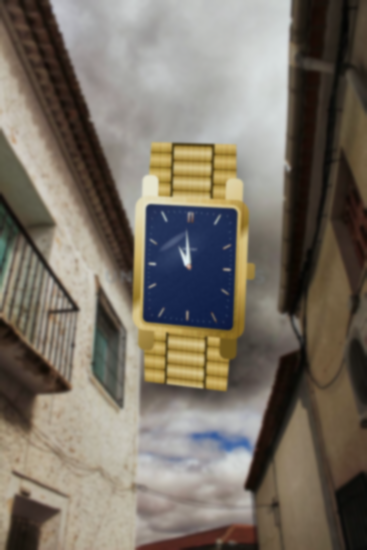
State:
10,59
